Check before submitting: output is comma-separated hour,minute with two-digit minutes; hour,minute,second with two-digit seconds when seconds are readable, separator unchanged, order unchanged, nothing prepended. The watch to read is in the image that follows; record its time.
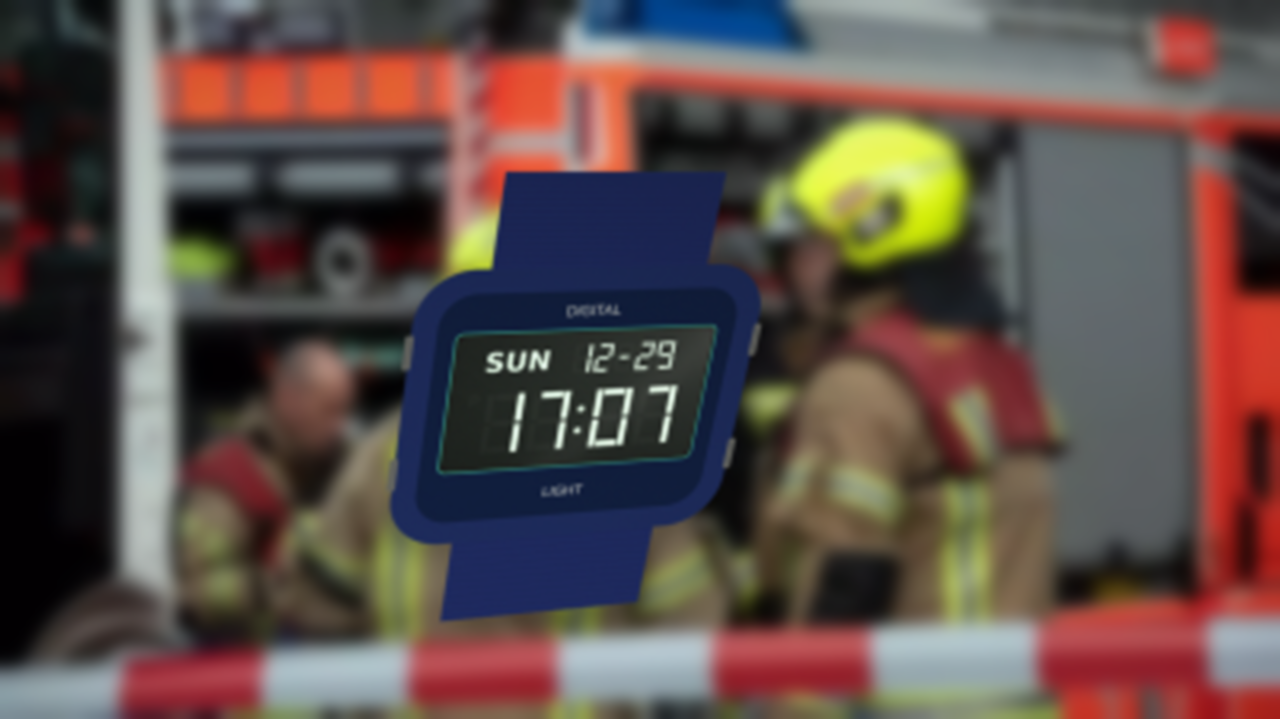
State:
17,07
